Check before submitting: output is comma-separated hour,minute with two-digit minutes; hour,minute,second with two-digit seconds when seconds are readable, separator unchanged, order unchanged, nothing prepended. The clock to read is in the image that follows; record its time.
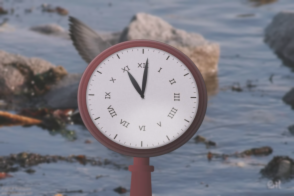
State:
11,01
